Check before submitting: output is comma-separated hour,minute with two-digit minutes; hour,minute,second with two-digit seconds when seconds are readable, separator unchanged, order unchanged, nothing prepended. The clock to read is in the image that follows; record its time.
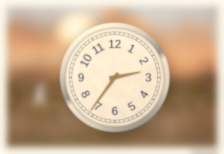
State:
2,36
